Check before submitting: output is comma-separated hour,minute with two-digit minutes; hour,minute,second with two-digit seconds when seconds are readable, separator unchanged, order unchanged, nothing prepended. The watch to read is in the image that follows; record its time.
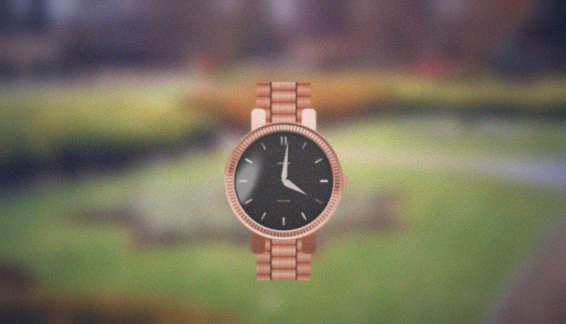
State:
4,01
